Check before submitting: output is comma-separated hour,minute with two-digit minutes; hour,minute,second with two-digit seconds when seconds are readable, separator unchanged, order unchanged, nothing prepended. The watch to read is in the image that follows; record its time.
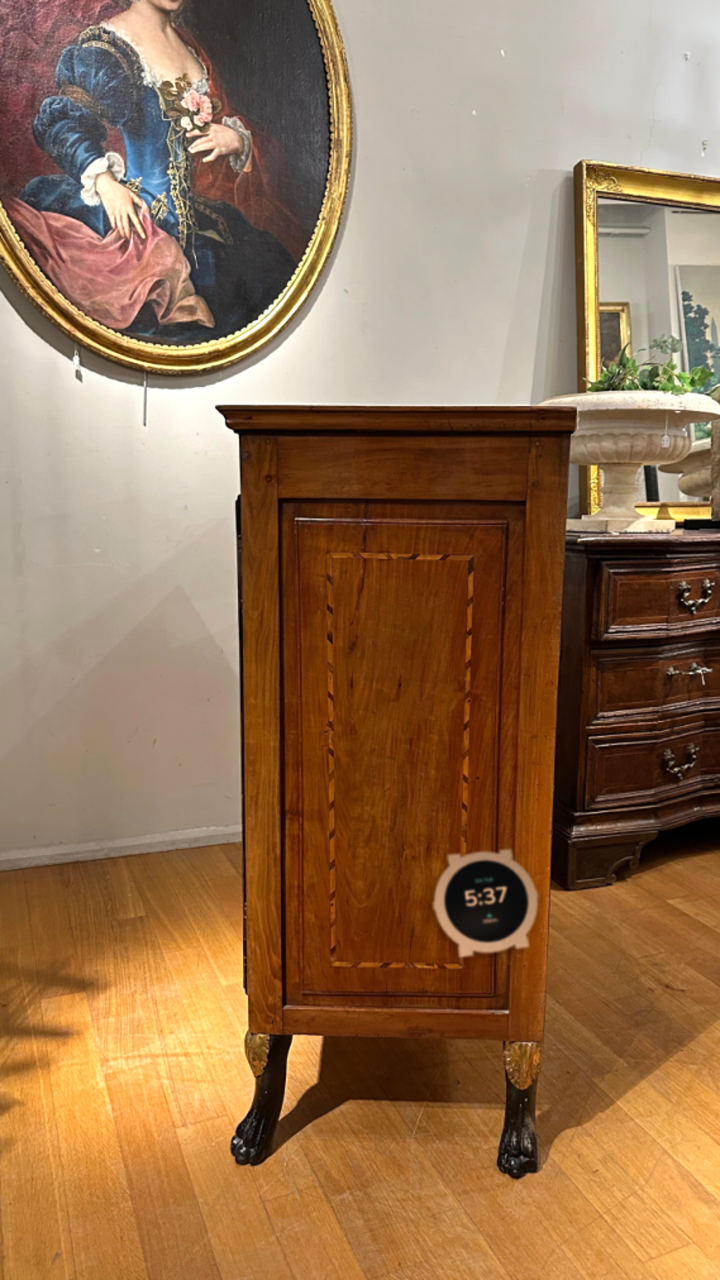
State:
5,37
